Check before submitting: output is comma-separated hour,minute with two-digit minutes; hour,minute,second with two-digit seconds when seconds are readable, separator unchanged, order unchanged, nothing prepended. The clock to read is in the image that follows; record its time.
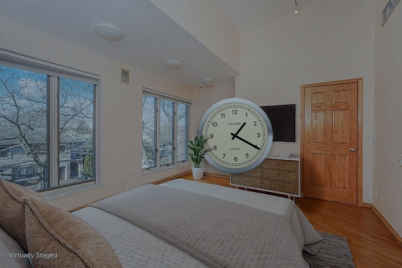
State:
1,20
